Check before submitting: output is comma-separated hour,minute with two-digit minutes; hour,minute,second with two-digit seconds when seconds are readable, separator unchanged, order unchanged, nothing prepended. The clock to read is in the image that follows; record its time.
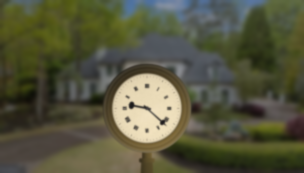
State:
9,22
